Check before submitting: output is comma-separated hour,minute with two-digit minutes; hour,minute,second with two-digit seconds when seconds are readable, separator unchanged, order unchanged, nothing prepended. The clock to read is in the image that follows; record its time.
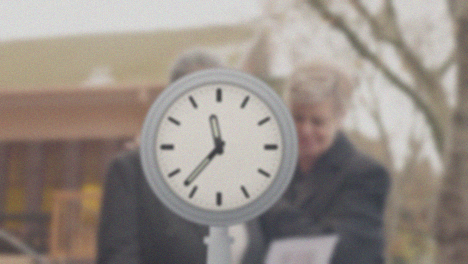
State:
11,37
